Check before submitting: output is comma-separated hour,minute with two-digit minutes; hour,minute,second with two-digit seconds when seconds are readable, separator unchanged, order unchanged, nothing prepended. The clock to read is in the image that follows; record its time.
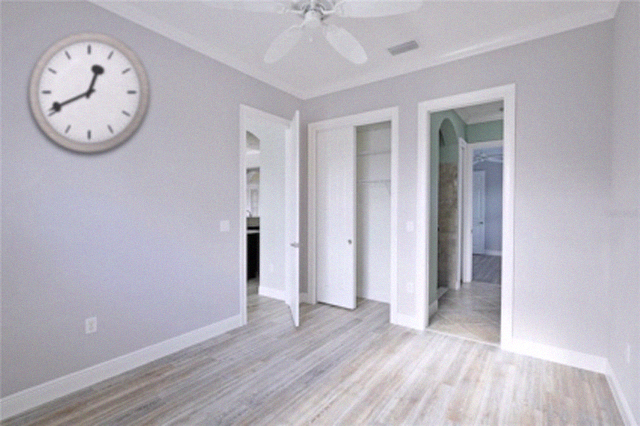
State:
12,41
